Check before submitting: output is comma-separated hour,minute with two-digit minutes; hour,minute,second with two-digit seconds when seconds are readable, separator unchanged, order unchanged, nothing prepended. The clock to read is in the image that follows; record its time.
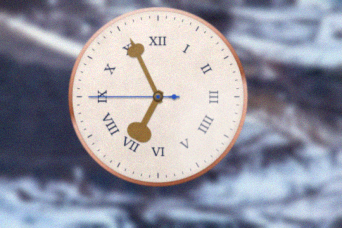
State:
6,55,45
